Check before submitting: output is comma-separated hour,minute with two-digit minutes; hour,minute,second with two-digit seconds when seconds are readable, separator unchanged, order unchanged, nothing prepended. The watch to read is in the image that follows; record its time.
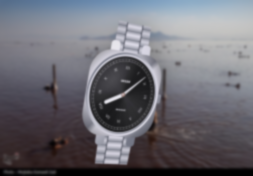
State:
8,08
